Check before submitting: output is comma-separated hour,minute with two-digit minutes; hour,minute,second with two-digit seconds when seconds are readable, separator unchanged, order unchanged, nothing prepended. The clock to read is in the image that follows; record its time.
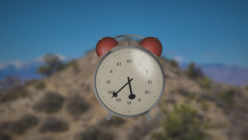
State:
5,38
